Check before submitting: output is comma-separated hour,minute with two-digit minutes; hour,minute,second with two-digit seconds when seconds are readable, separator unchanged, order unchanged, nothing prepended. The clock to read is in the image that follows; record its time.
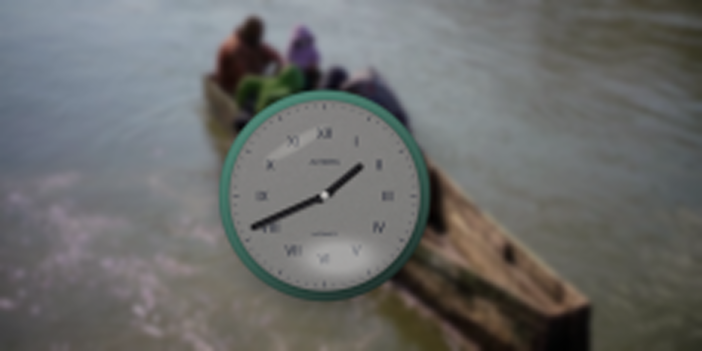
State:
1,41
